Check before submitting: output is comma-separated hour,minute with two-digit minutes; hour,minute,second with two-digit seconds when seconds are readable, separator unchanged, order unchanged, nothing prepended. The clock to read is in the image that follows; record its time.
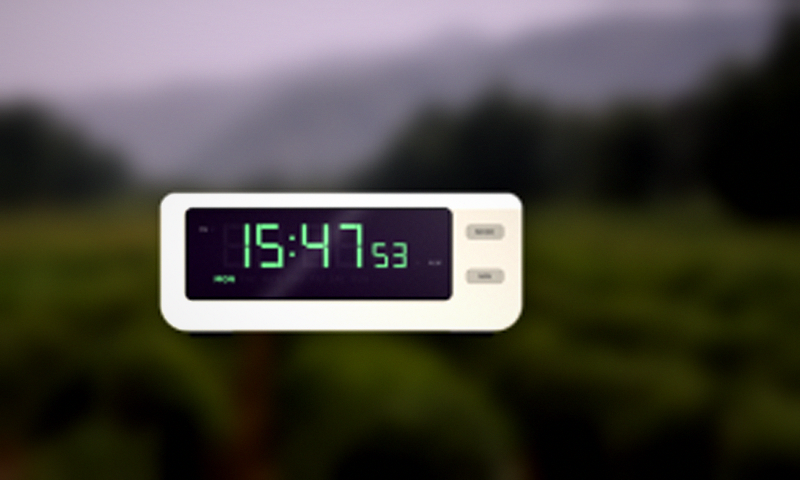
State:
15,47,53
